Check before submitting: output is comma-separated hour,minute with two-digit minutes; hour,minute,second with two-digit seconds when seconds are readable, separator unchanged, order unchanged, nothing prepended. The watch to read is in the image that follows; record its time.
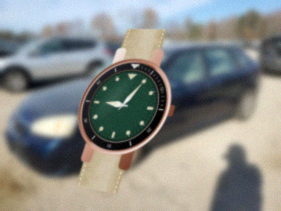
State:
9,05
